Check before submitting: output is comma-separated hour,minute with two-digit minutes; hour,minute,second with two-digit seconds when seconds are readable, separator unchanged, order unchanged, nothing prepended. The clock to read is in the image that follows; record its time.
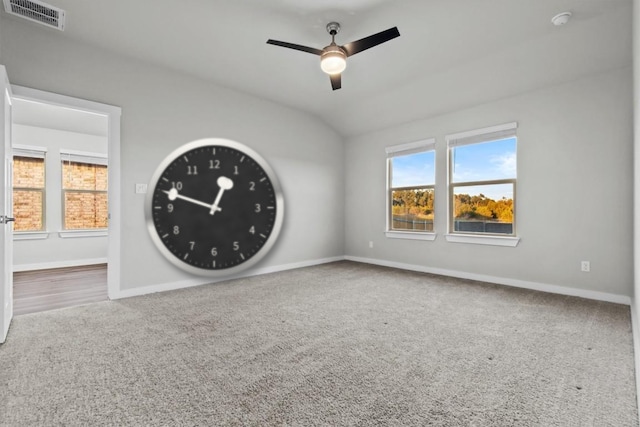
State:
12,48
